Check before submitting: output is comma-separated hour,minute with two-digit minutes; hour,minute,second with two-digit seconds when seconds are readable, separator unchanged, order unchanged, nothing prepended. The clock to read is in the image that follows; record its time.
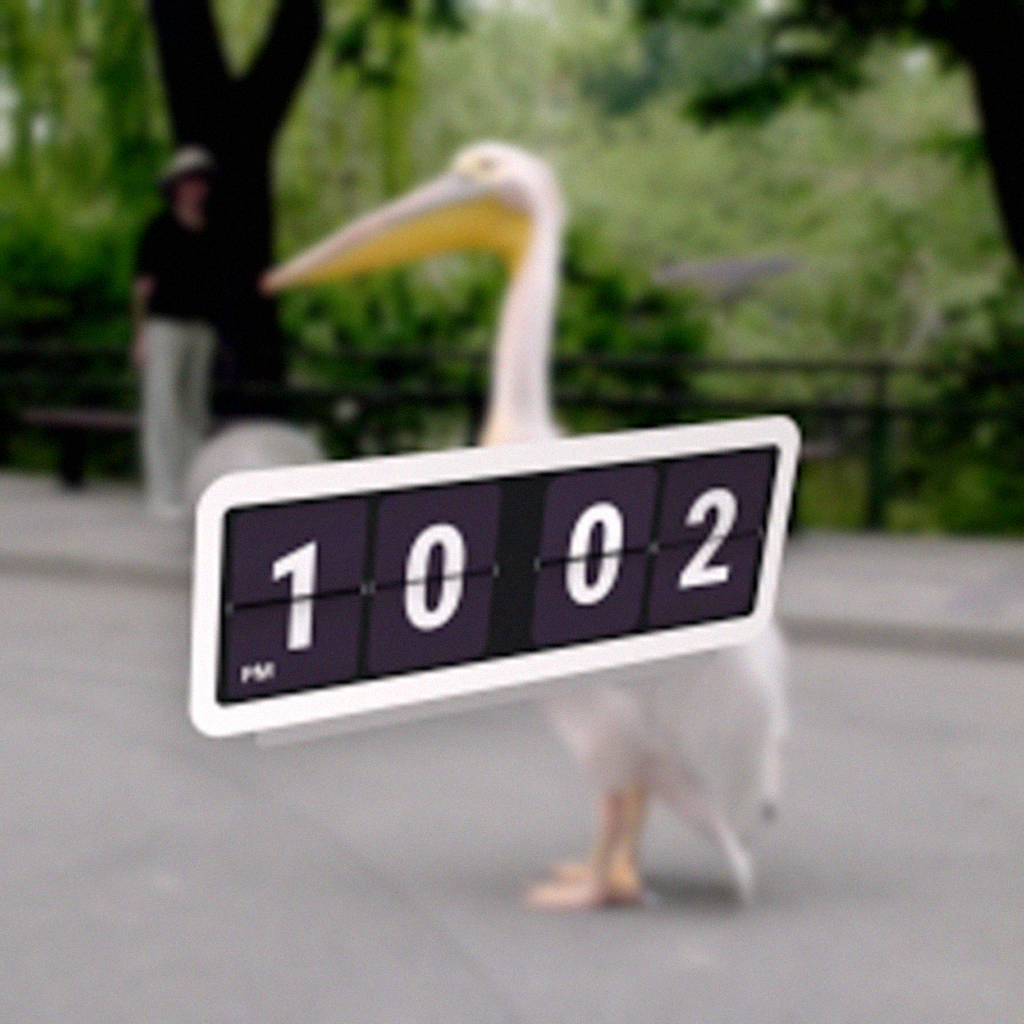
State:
10,02
